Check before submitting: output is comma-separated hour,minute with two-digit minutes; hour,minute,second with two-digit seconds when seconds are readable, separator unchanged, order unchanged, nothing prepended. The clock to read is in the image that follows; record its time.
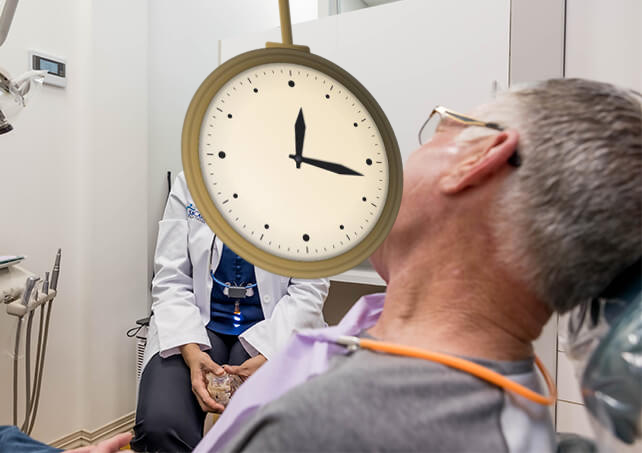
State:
12,17
